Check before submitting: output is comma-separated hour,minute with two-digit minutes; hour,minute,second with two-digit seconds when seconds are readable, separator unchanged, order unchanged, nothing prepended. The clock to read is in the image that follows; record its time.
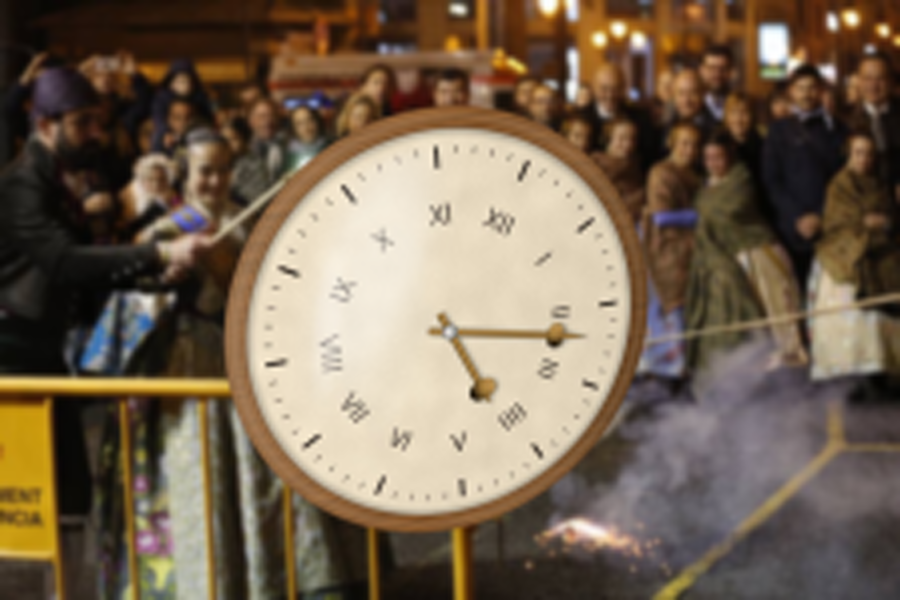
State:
4,12
